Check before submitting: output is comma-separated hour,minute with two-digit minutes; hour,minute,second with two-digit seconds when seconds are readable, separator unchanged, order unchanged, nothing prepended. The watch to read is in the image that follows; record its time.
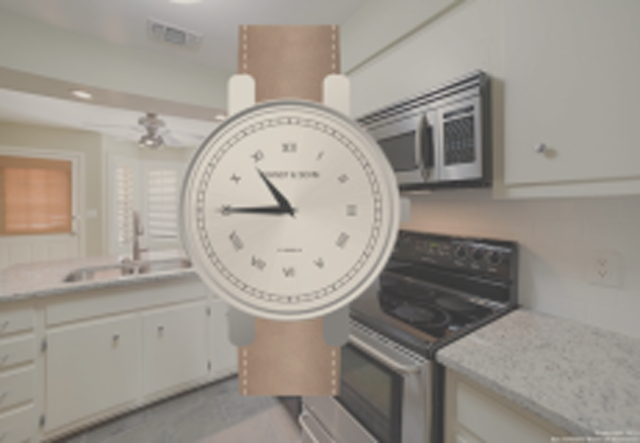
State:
10,45
